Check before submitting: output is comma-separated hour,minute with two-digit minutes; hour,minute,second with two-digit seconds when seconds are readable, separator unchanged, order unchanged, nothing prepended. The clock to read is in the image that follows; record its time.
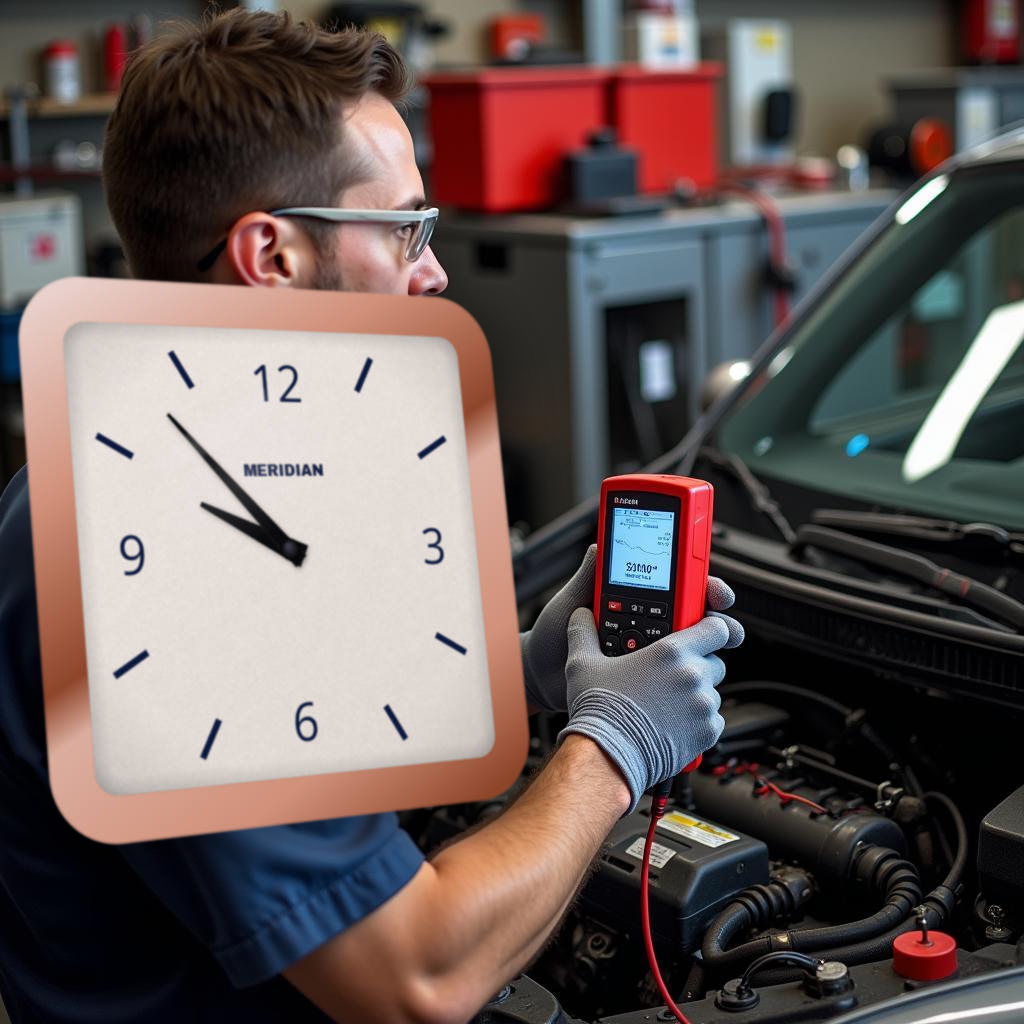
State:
9,53
